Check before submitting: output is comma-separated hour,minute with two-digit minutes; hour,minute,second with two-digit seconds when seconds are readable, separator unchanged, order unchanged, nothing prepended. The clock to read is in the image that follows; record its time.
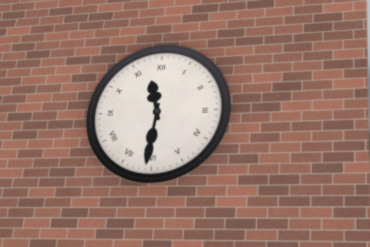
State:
11,31
